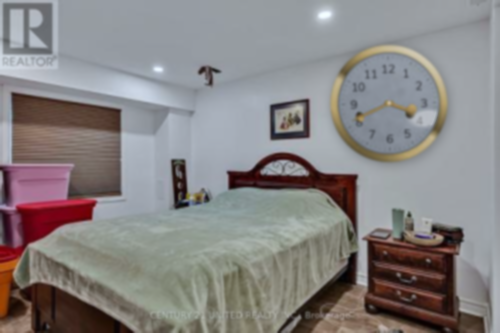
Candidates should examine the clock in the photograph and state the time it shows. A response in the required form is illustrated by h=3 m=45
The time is h=3 m=41
